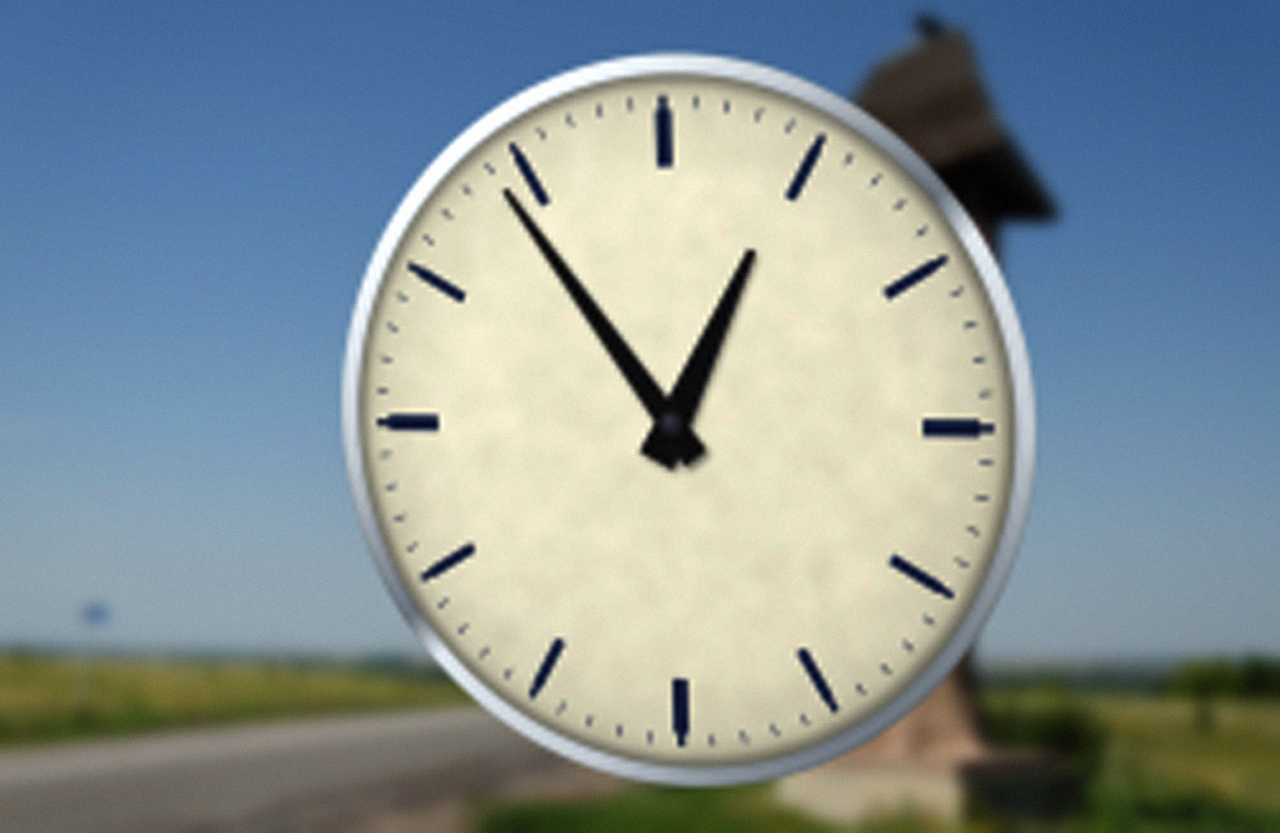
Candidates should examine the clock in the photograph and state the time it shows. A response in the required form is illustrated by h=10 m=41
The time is h=12 m=54
